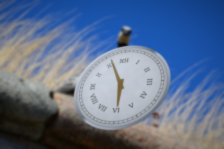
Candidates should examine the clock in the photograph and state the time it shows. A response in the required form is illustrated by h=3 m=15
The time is h=5 m=56
